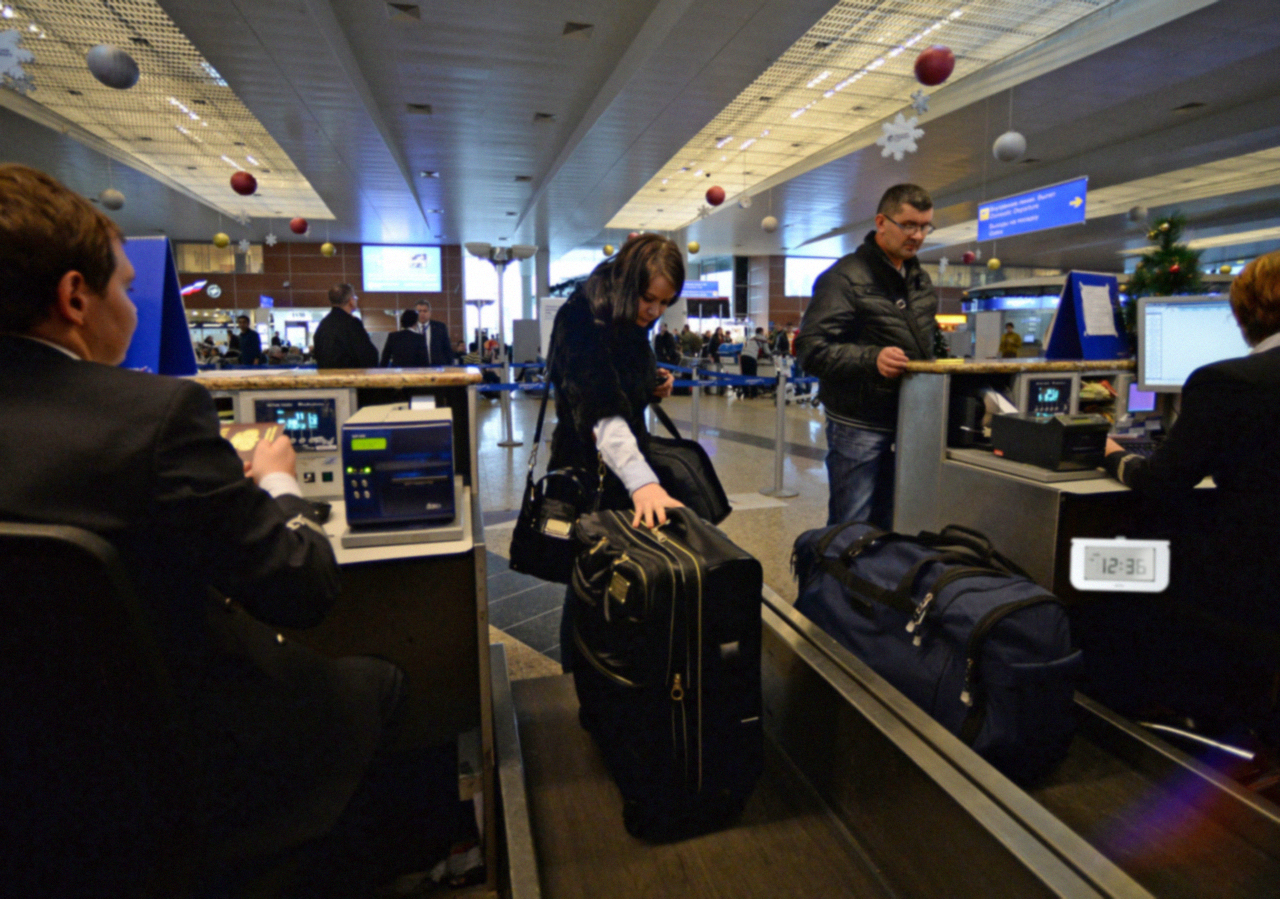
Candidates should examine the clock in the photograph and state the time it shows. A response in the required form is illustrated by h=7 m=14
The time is h=12 m=36
